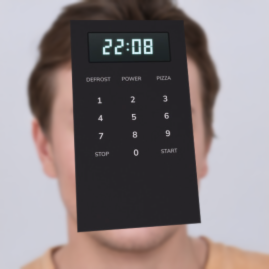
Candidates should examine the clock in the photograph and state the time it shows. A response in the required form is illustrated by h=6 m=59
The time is h=22 m=8
